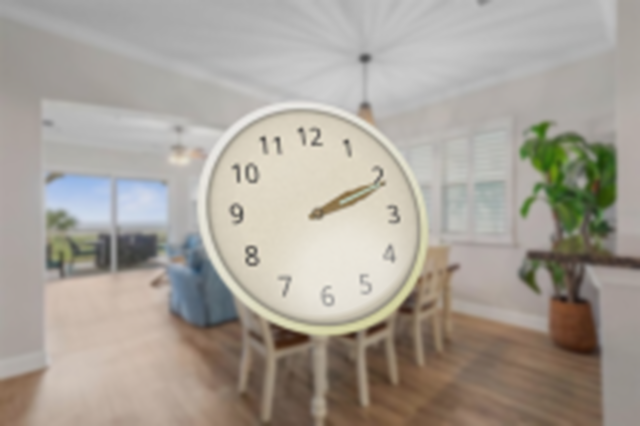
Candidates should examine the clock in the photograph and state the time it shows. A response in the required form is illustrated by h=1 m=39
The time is h=2 m=11
